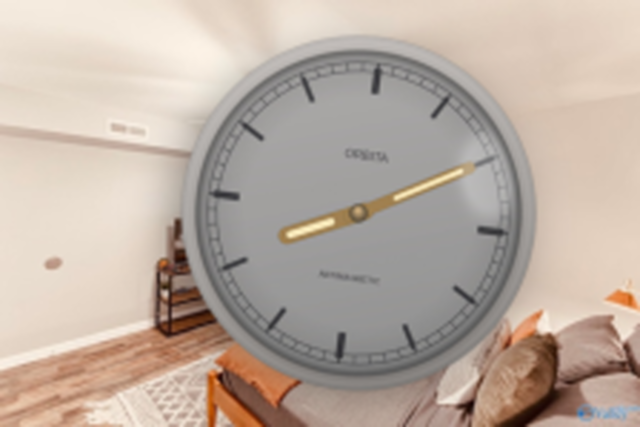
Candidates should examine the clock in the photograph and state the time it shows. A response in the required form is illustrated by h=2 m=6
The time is h=8 m=10
